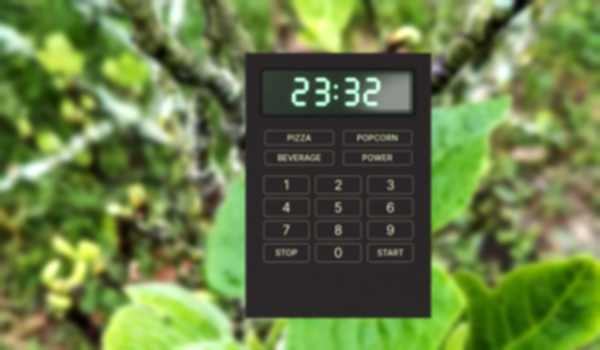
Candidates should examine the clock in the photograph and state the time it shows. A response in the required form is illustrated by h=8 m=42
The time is h=23 m=32
